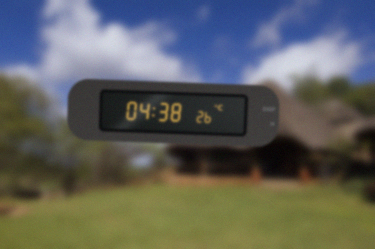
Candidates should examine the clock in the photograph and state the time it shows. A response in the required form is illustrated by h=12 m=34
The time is h=4 m=38
